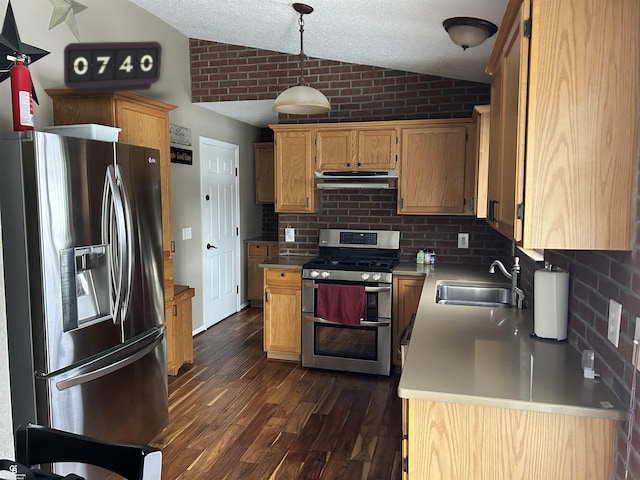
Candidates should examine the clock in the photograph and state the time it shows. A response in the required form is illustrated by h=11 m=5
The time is h=7 m=40
